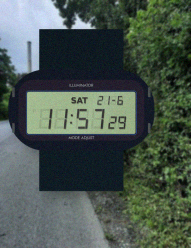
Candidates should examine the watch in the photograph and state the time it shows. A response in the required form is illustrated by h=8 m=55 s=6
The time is h=11 m=57 s=29
